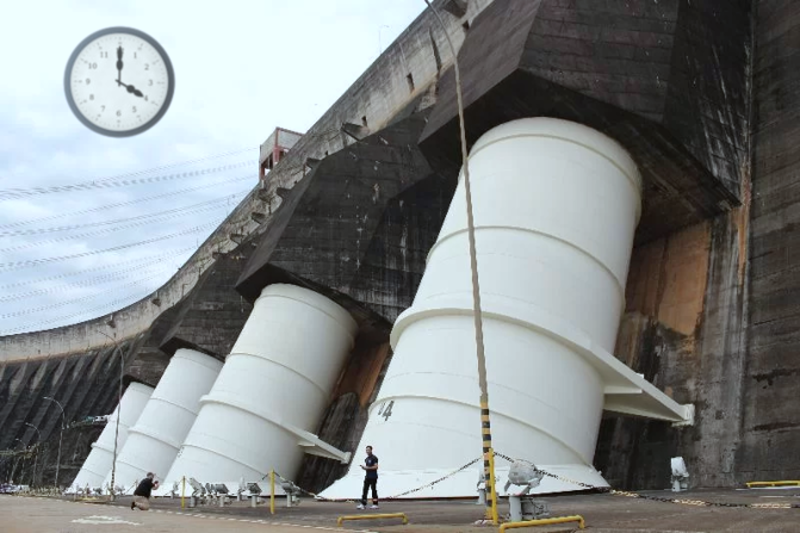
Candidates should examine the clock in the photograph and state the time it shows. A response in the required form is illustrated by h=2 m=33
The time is h=4 m=0
